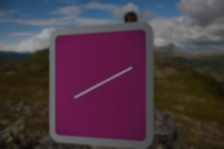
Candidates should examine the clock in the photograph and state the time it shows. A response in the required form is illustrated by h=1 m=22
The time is h=8 m=11
